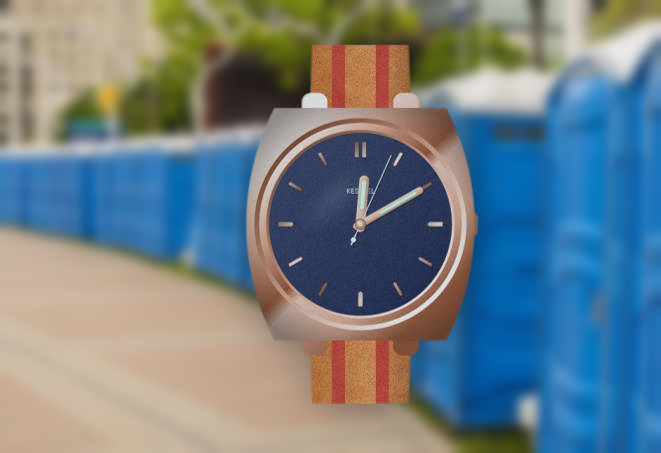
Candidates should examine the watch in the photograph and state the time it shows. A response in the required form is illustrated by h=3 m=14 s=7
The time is h=12 m=10 s=4
